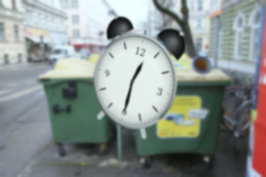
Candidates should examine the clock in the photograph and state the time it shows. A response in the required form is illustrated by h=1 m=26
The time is h=12 m=30
